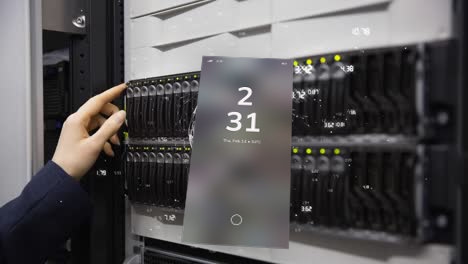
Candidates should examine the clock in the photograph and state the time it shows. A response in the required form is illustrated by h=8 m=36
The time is h=2 m=31
